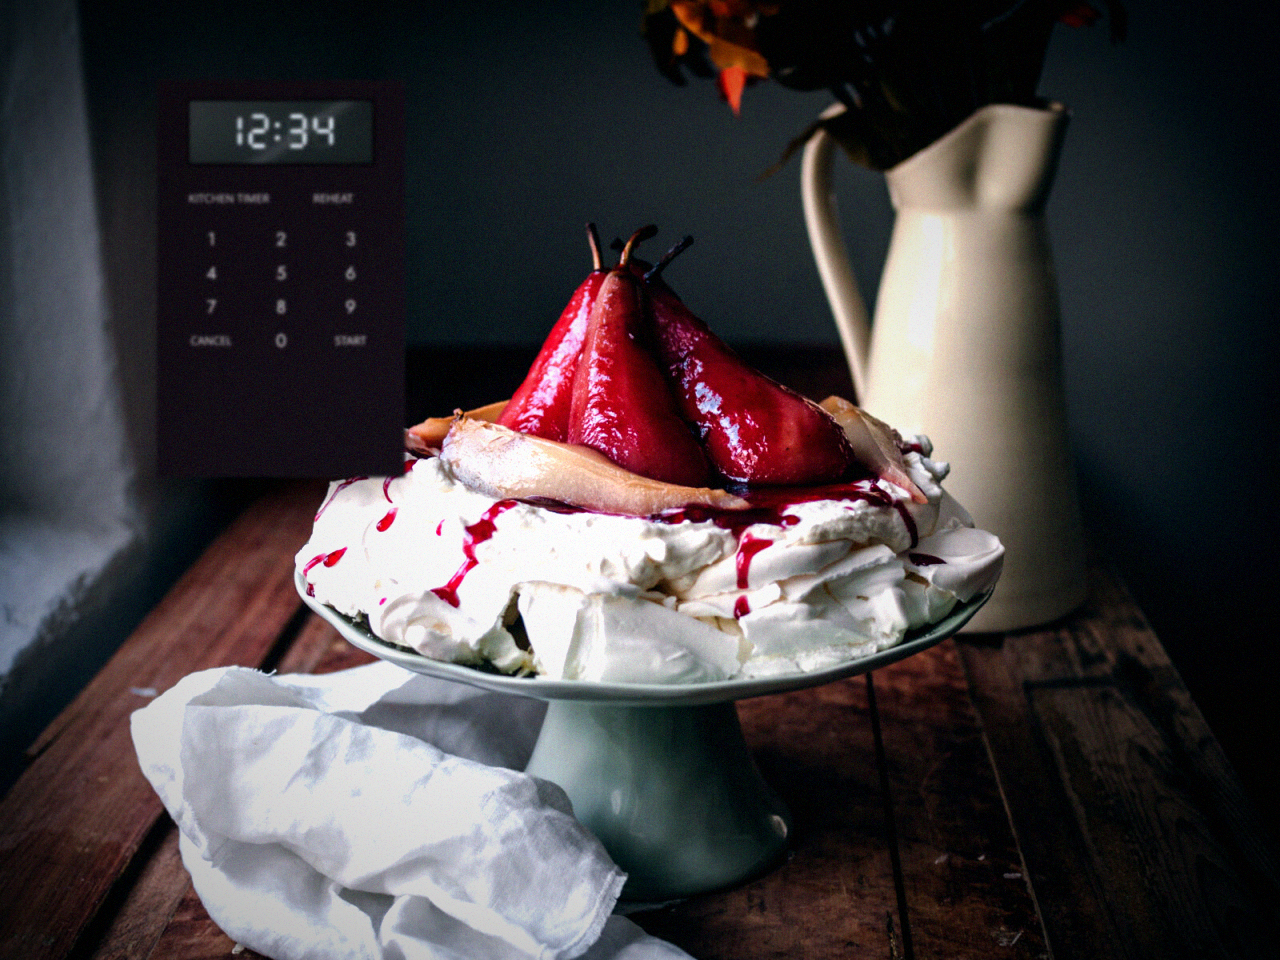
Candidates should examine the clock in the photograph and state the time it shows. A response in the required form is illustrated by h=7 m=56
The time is h=12 m=34
